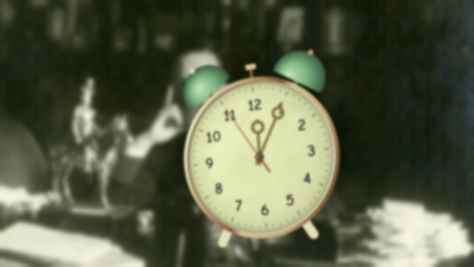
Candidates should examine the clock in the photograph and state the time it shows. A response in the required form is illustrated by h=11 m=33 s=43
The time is h=12 m=4 s=55
